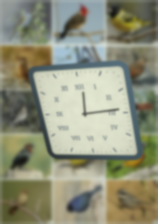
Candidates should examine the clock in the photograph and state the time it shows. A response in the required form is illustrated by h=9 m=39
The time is h=12 m=14
